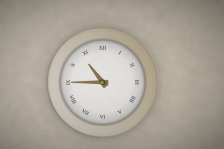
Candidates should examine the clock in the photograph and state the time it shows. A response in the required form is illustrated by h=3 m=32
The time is h=10 m=45
